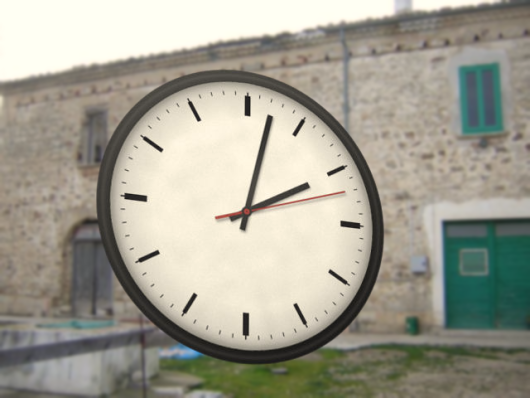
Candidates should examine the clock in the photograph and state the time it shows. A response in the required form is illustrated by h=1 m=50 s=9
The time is h=2 m=2 s=12
